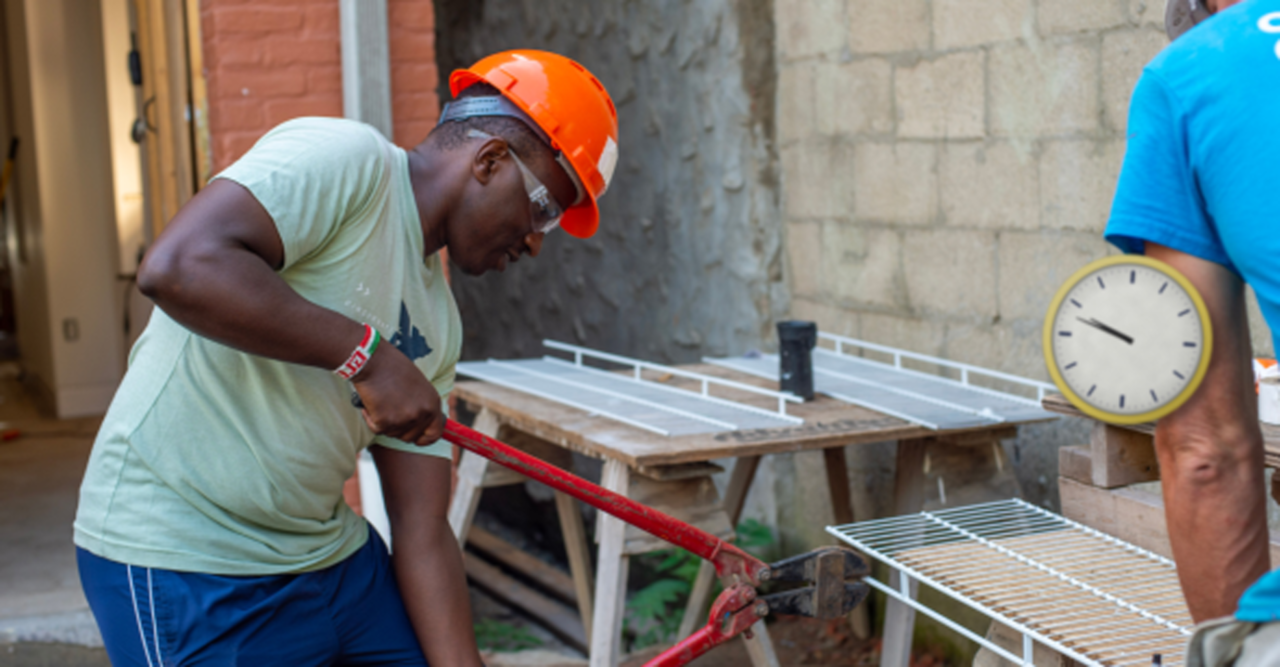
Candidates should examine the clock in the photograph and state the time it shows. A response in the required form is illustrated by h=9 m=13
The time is h=9 m=48
